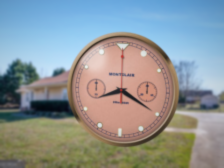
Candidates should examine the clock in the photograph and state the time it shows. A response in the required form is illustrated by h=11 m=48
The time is h=8 m=20
